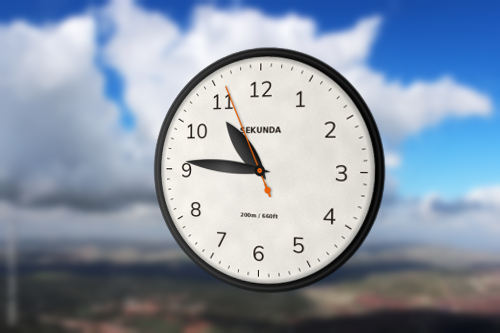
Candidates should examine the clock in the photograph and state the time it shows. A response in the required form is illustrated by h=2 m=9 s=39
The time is h=10 m=45 s=56
